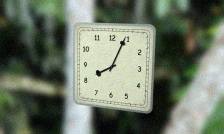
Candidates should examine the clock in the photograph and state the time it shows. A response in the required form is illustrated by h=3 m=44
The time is h=8 m=4
